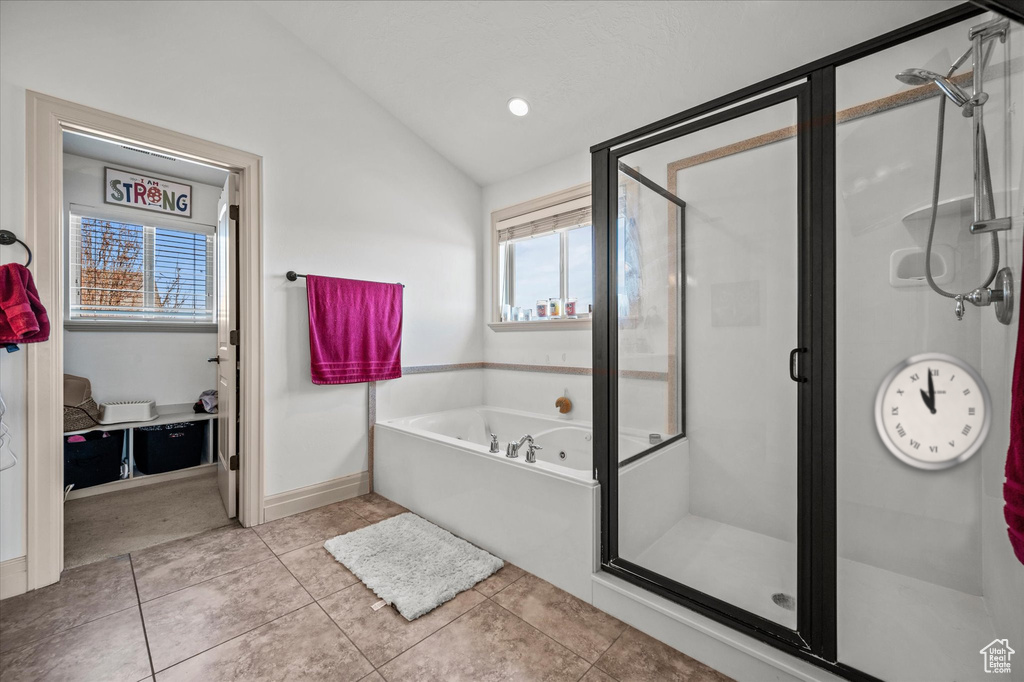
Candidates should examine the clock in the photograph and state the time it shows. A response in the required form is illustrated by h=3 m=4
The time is h=10 m=59
